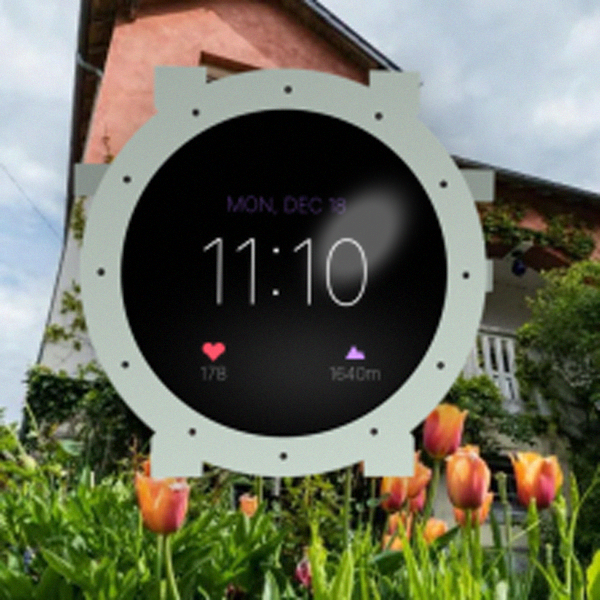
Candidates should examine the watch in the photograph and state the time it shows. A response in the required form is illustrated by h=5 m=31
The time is h=11 m=10
